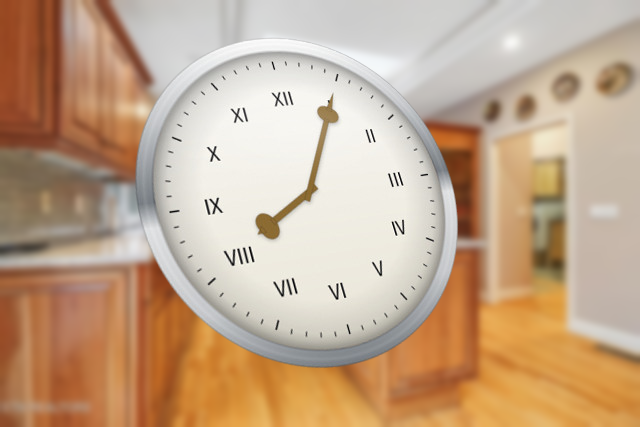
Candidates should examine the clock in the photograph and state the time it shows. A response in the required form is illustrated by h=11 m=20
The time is h=8 m=5
